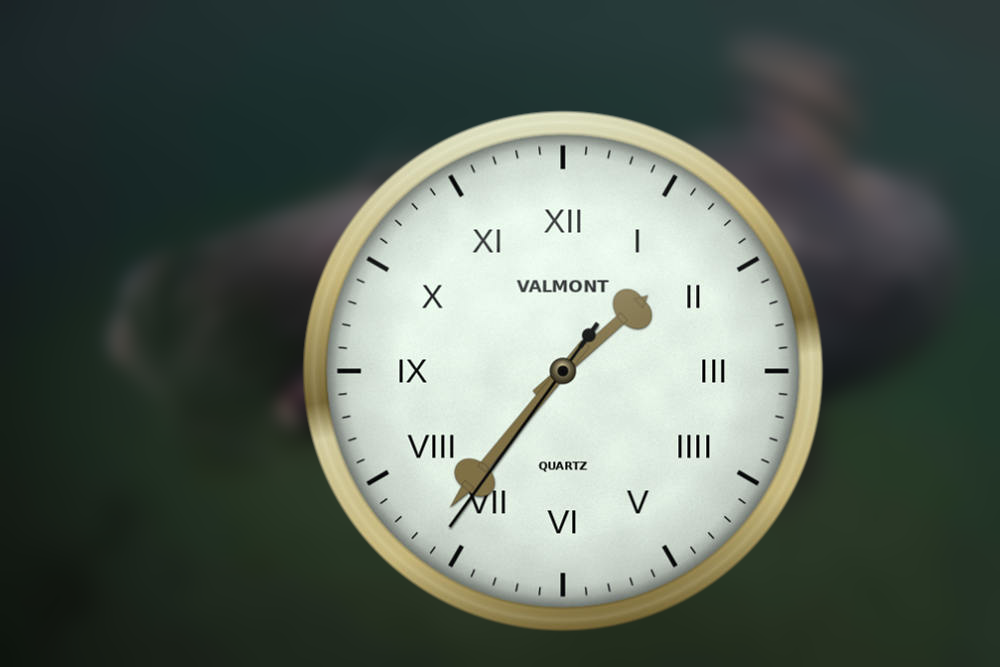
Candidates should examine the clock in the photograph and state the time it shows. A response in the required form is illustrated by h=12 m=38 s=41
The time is h=1 m=36 s=36
